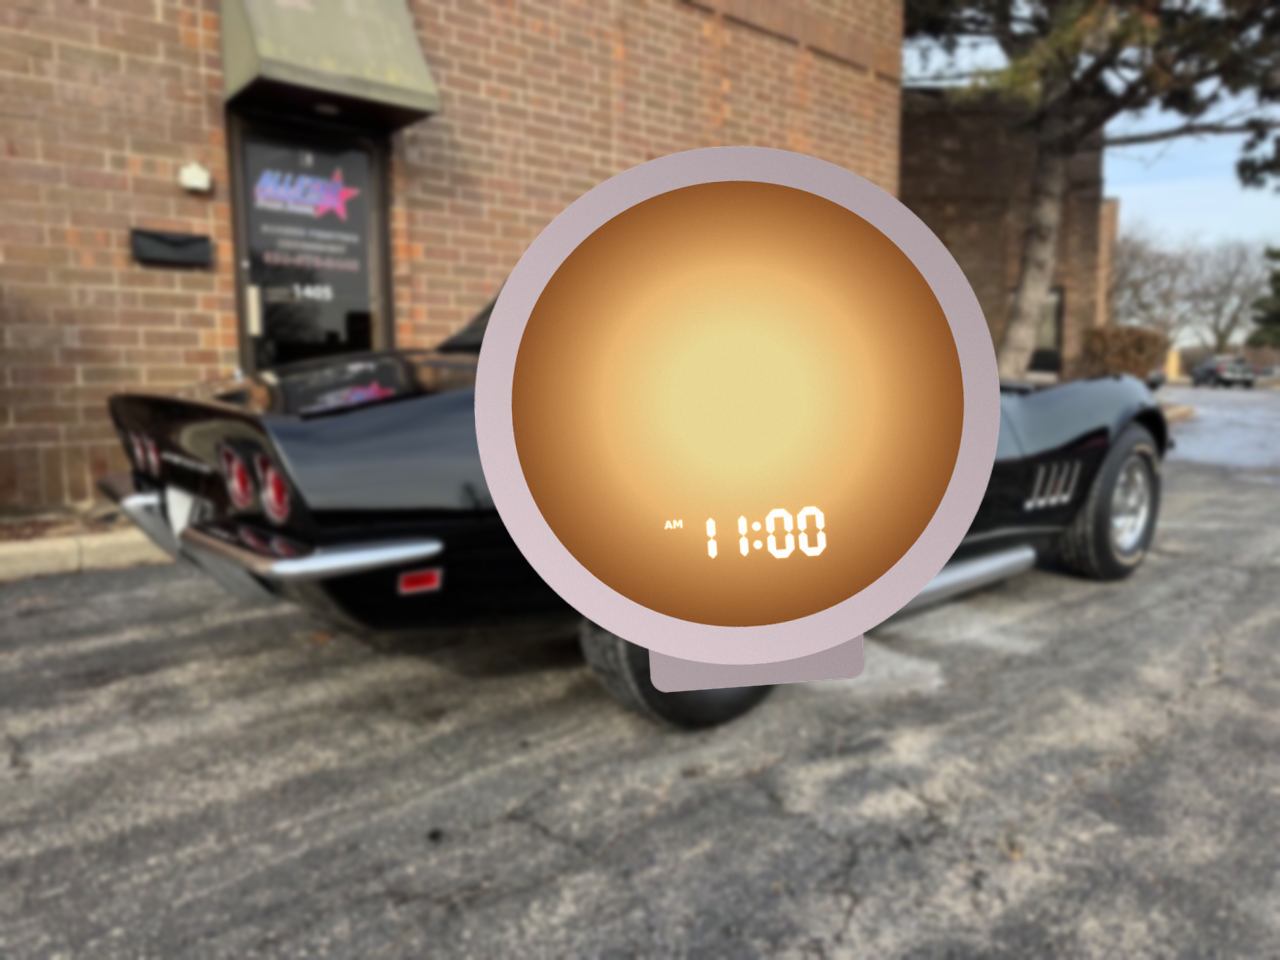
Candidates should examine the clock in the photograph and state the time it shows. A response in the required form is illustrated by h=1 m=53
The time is h=11 m=0
